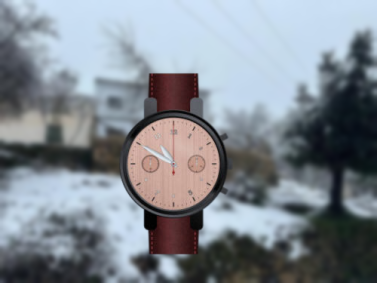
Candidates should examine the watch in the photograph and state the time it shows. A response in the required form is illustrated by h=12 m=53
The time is h=10 m=50
